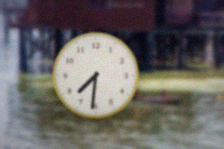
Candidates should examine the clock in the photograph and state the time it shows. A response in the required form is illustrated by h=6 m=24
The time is h=7 m=31
